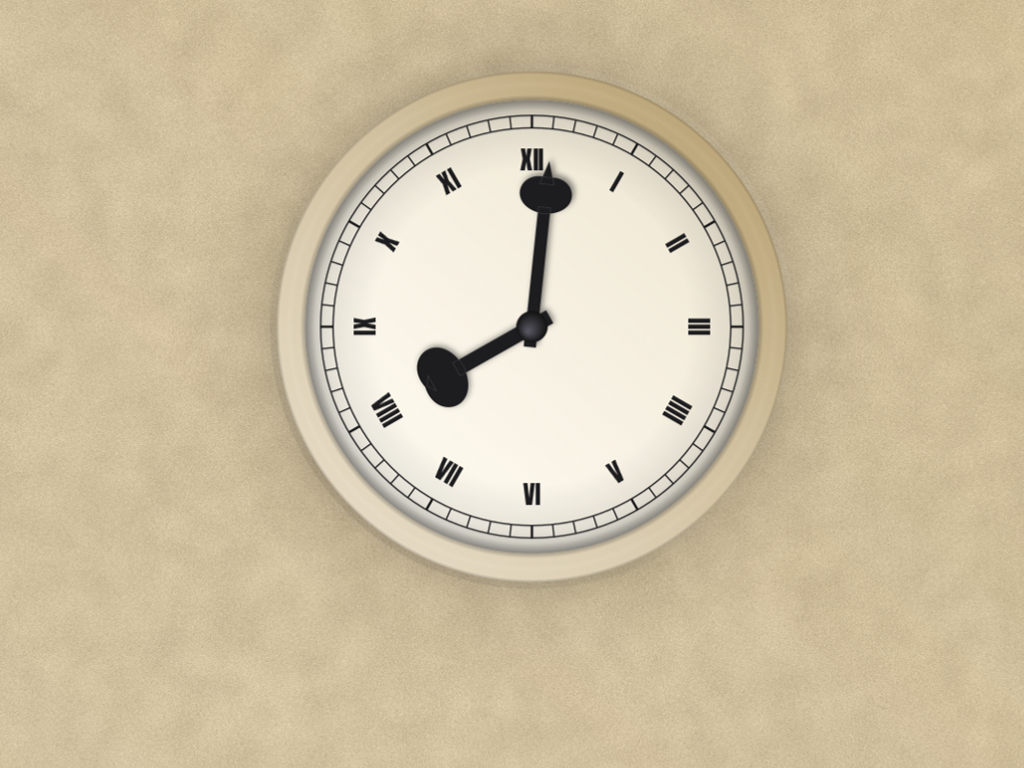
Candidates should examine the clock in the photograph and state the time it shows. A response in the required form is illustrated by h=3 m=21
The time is h=8 m=1
